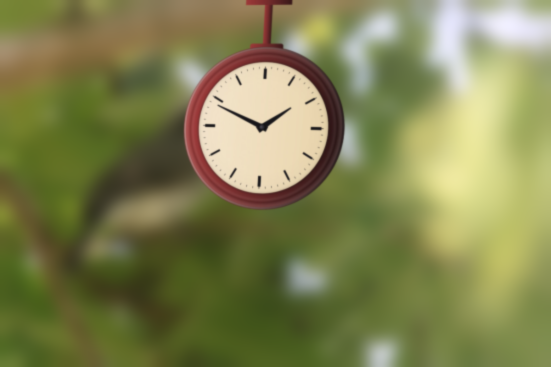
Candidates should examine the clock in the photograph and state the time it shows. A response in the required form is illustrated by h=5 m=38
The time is h=1 m=49
